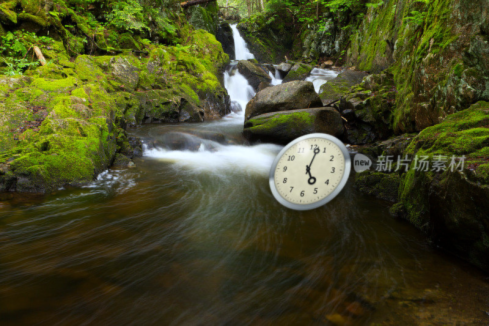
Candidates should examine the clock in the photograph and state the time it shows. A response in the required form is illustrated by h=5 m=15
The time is h=5 m=2
